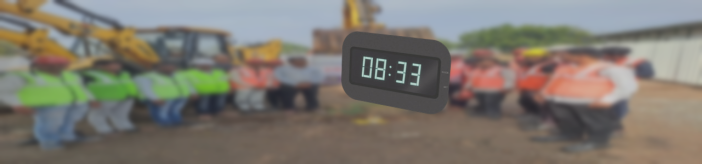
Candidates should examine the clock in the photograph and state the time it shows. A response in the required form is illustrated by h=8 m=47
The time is h=8 m=33
